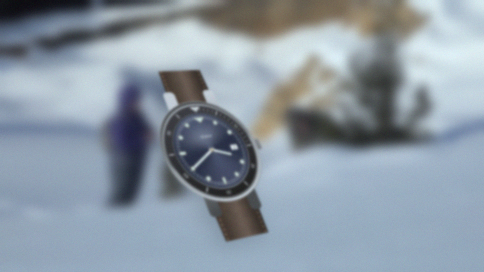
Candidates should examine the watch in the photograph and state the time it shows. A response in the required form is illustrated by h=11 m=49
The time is h=3 m=40
